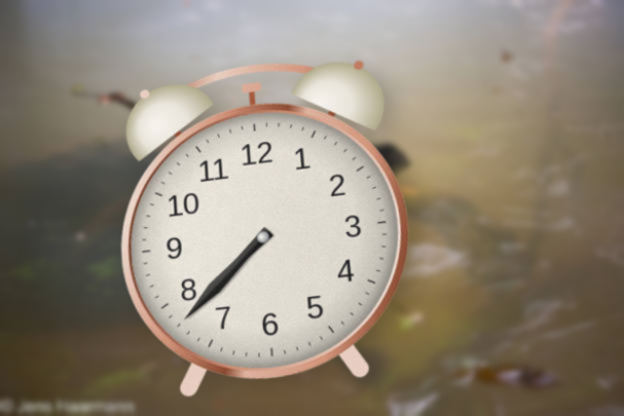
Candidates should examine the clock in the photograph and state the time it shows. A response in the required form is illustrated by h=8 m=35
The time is h=7 m=38
